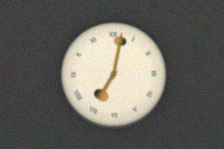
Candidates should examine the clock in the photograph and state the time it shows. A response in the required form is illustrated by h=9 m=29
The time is h=7 m=2
